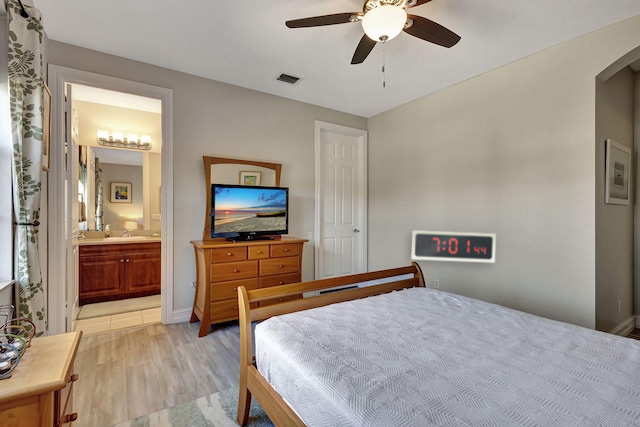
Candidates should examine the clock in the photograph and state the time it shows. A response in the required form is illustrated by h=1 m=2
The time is h=7 m=1
